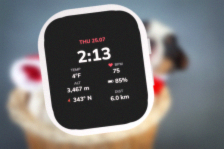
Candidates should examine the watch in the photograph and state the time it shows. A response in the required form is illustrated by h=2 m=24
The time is h=2 m=13
